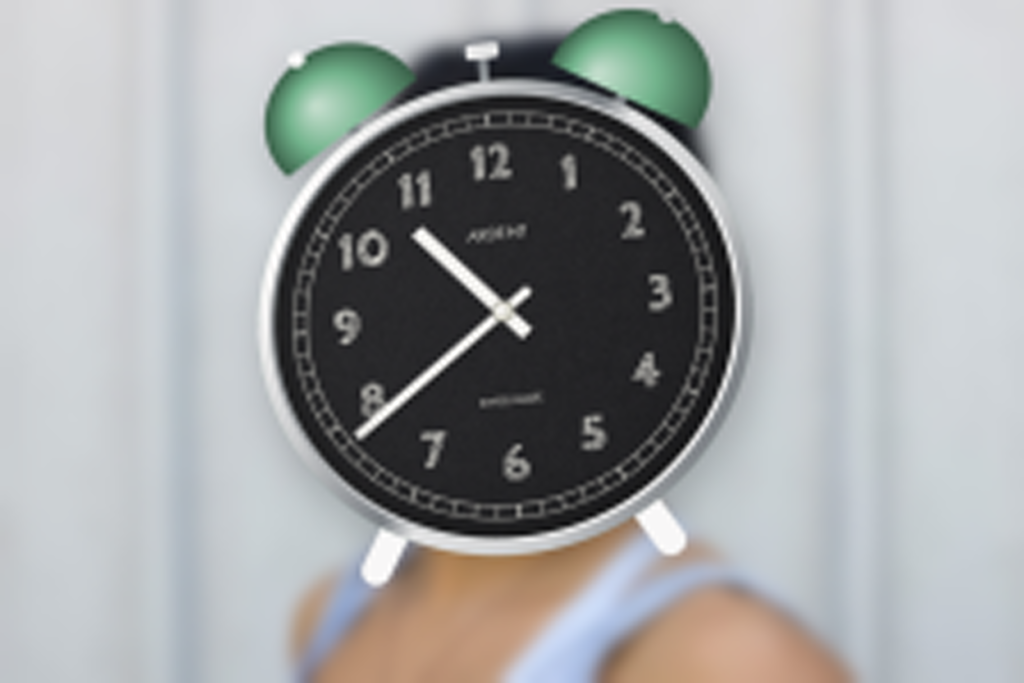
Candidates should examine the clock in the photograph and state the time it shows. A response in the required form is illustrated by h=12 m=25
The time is h=10 m=39
